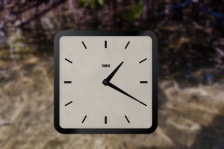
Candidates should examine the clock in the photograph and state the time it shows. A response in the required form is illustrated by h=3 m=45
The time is h=1 m=20
